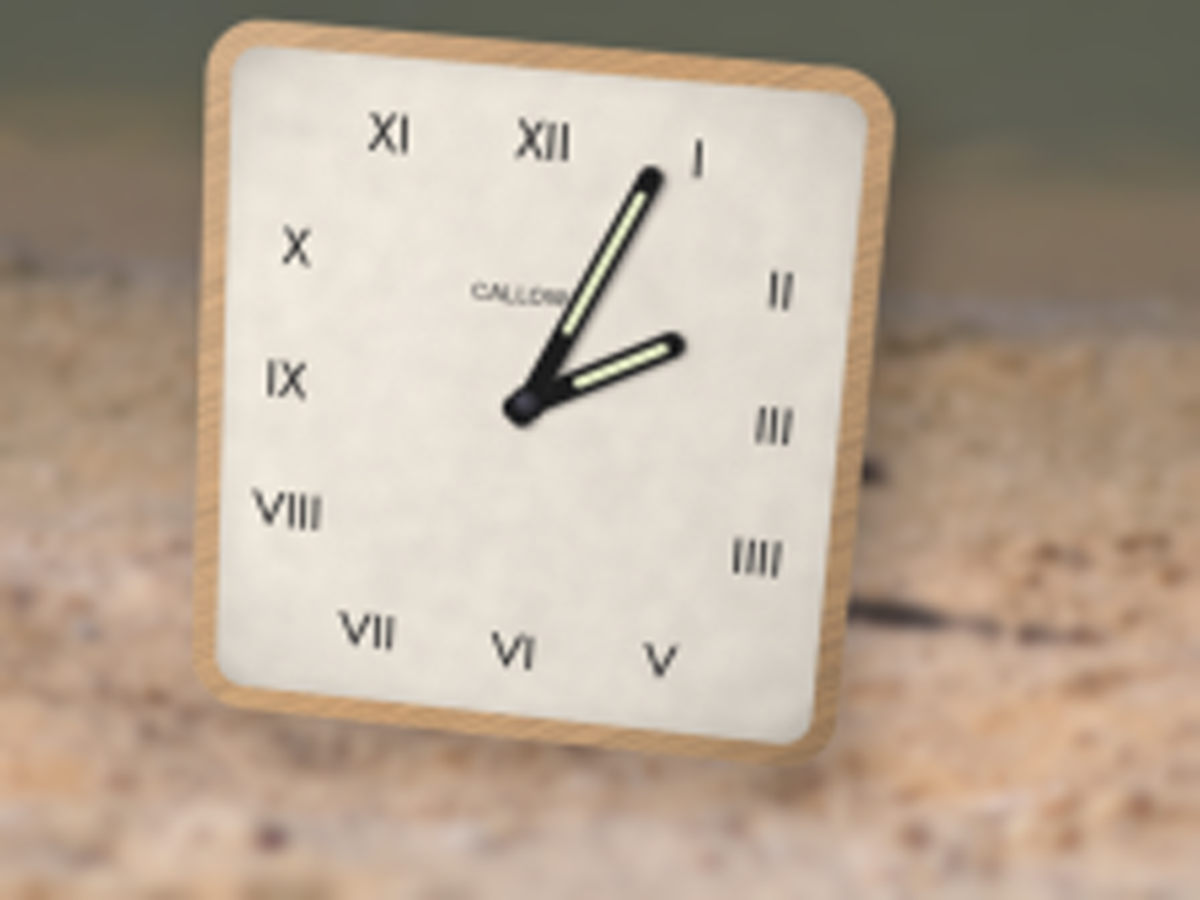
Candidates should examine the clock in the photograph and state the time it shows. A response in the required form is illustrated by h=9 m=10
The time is h=2 m=4
